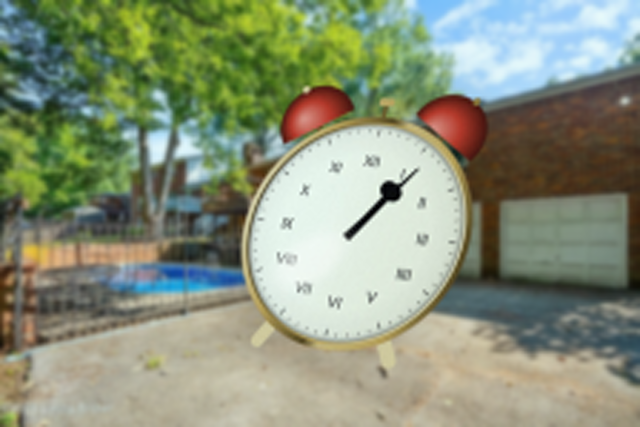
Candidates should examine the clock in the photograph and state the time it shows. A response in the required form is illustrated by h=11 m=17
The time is h=1 m=6
